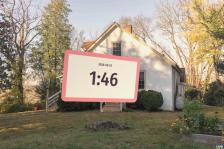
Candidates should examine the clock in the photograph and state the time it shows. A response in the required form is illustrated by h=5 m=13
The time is h=1 m=46
